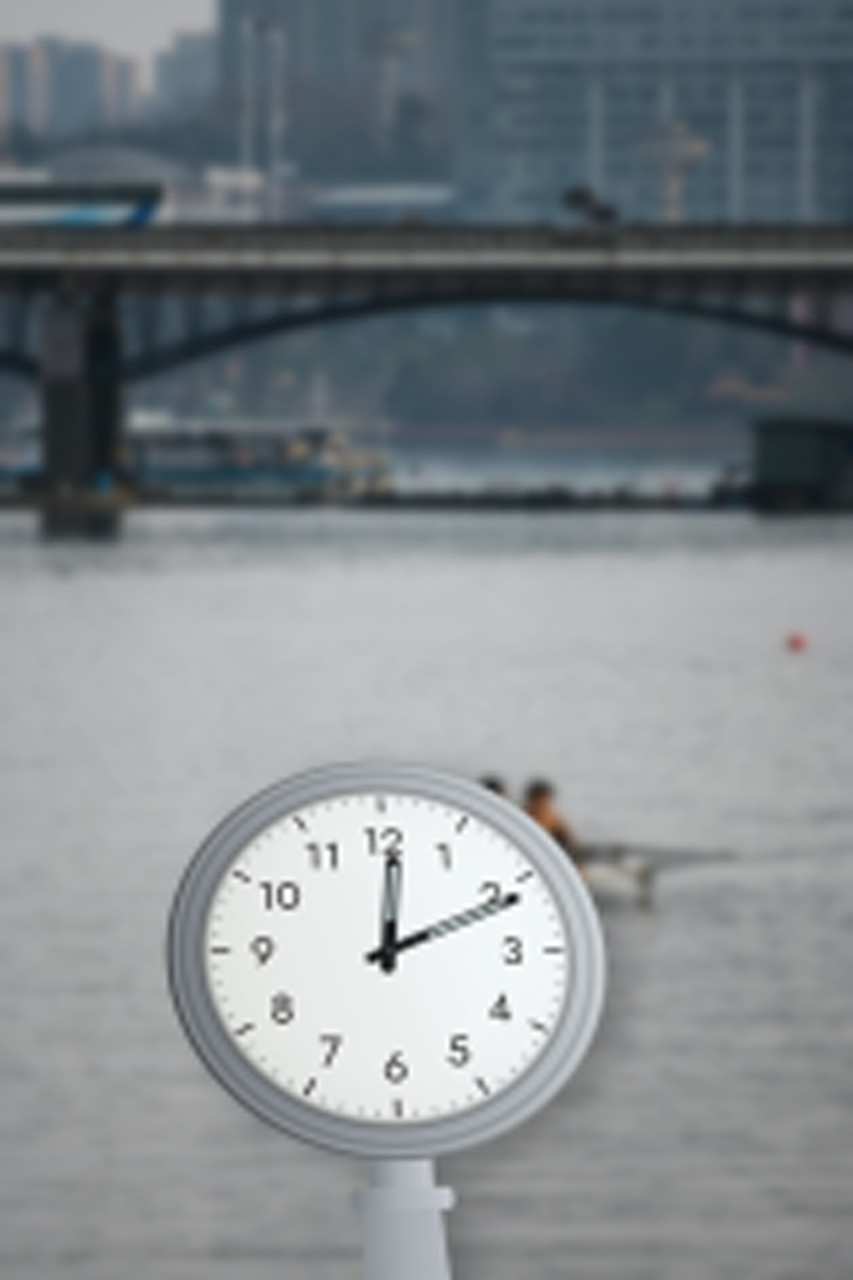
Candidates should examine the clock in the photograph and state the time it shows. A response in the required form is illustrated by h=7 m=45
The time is h=12 m=11
